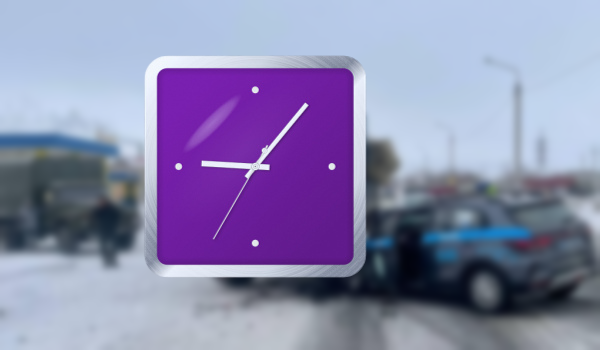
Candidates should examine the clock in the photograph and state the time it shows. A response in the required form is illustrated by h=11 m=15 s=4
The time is h=9 m=6 s=35
